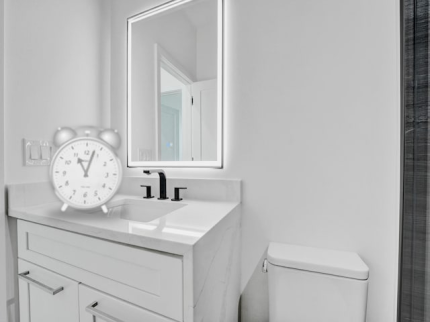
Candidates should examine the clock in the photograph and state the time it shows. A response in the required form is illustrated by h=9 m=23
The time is h=11 m=3
